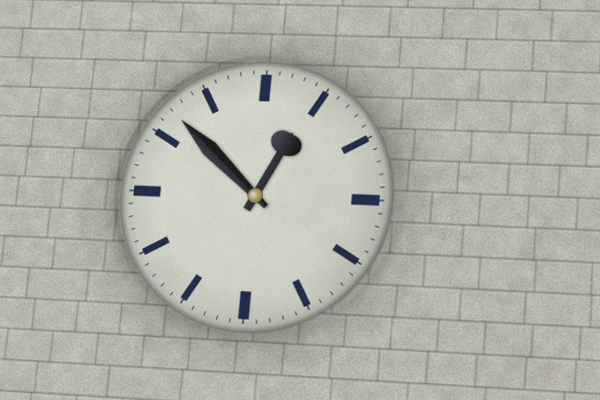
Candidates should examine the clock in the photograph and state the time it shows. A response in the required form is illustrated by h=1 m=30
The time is h=12 m=52
